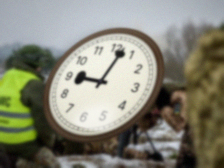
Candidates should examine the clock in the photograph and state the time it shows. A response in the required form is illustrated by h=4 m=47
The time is h=9 m=2
